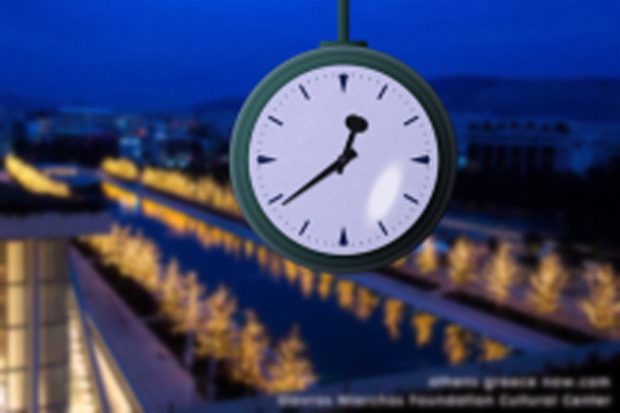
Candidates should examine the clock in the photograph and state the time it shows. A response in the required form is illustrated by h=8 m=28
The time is h=12 m=39
